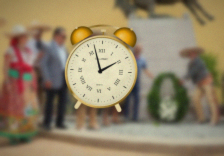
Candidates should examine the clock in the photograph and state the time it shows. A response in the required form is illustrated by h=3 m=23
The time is h=1 m=57
